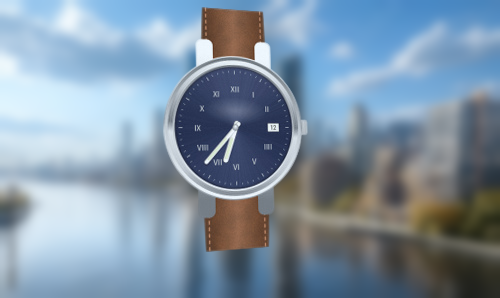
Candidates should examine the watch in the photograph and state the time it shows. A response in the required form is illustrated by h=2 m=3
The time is h=6 m=37
